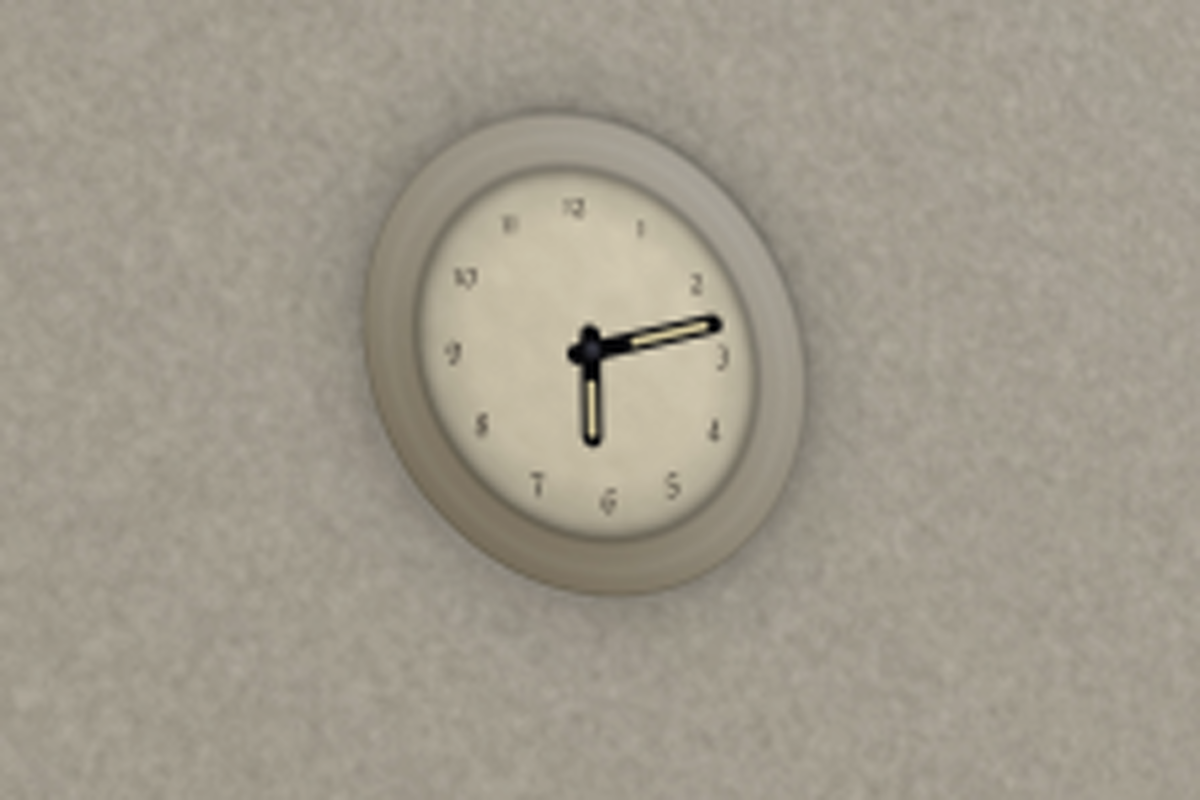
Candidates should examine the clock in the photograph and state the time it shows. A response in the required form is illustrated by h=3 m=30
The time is h=6 m=13
